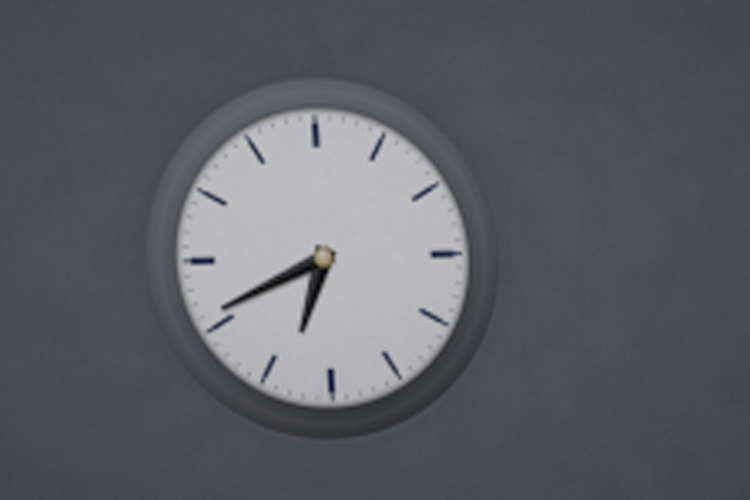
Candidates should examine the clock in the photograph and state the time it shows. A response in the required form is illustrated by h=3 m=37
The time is h=6 m=41
